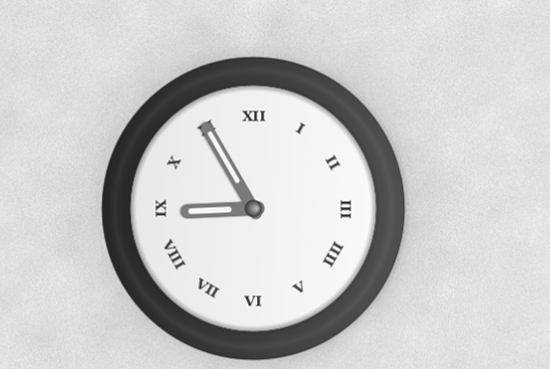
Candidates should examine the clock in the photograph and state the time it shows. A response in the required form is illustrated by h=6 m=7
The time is h=8 m=55
